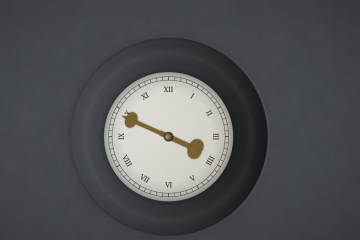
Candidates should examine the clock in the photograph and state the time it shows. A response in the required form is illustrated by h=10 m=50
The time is h=3 m=49
